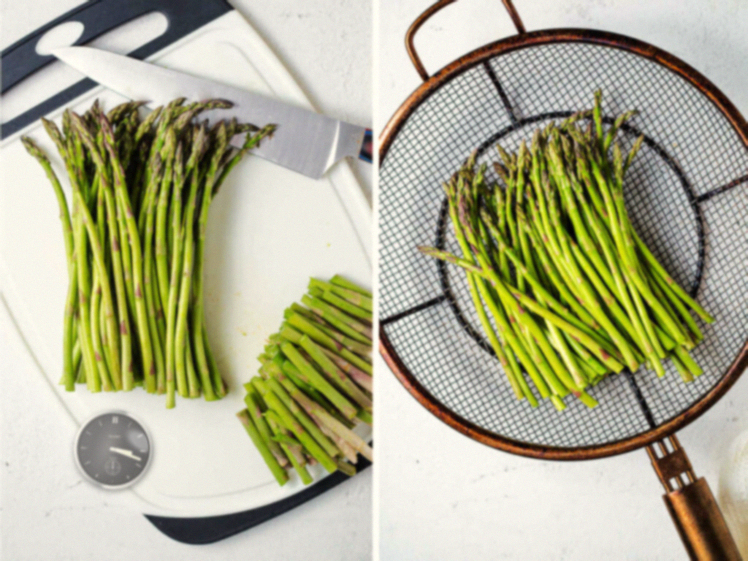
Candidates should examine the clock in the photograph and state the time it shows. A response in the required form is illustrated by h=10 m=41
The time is h=3 m=18
